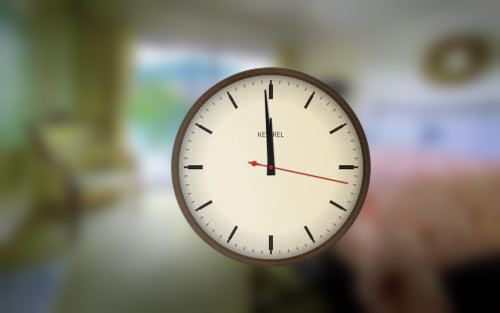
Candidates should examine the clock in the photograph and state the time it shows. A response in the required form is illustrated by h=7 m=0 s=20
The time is h=11 m=59 s=17
